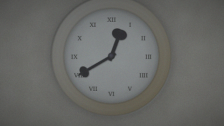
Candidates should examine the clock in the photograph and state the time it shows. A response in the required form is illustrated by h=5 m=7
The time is h=12 m=40
